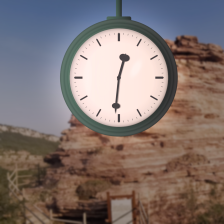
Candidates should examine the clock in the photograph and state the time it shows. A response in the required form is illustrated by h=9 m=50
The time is h=12 m=31
